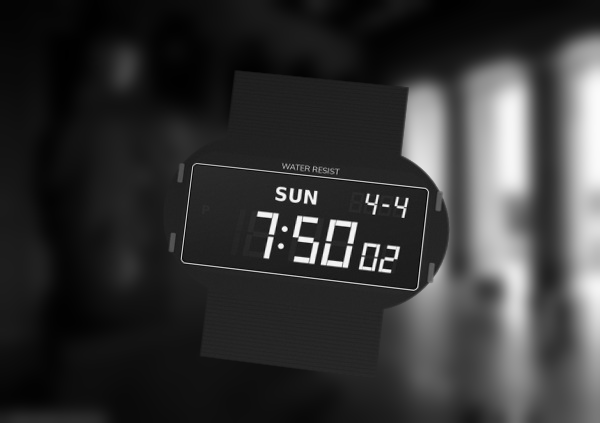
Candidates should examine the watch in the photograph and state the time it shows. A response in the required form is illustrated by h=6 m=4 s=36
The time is h=7 m=50 s=2
